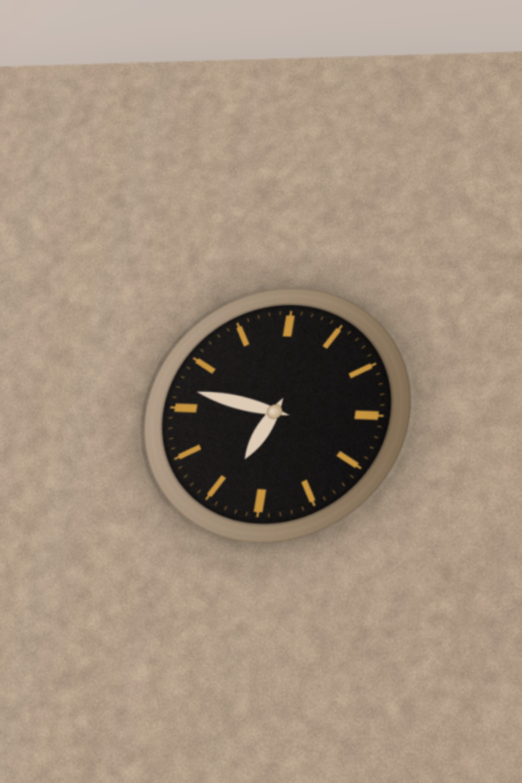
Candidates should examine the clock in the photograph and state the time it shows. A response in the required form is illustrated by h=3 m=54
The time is h=6 m=47
